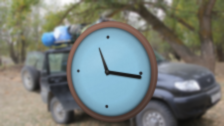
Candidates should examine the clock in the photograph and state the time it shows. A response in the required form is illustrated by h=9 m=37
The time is h=11 m=16
